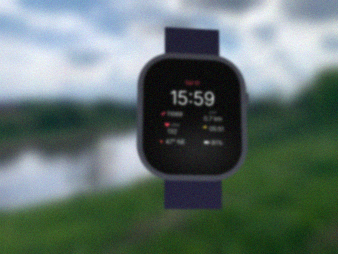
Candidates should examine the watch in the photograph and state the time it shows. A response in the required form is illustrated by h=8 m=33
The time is h=15 m=59
